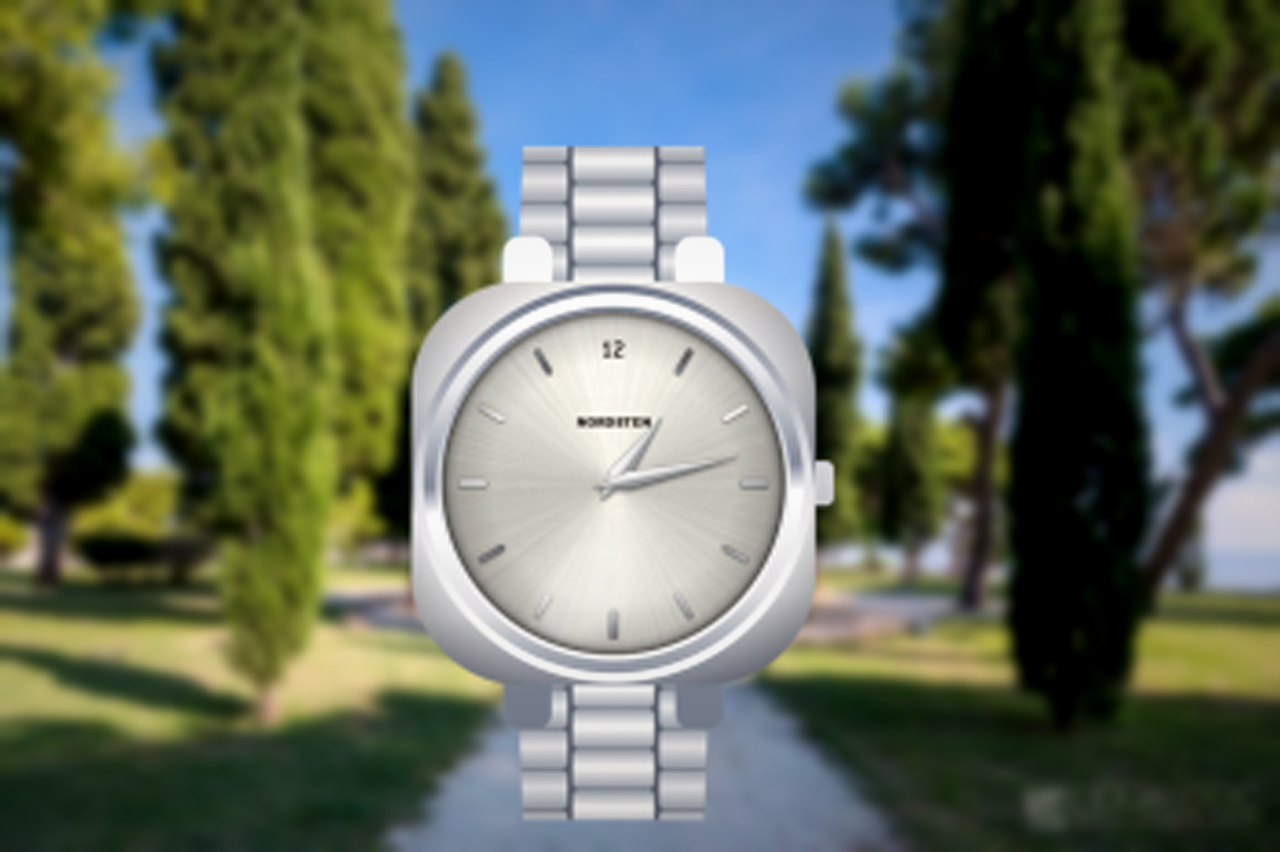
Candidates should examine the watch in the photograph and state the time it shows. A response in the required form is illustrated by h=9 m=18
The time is h=1 m=13
